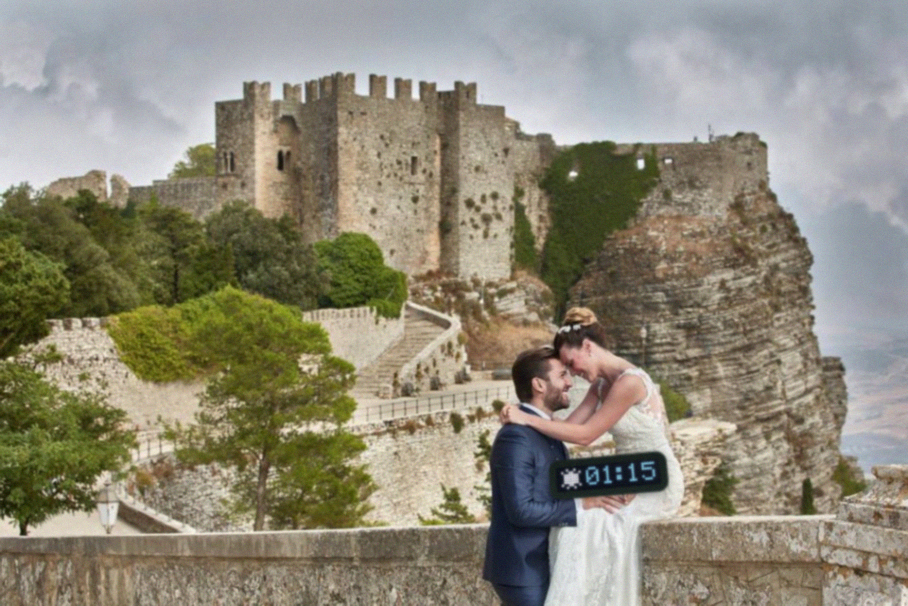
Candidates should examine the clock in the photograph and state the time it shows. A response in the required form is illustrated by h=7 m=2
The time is h=1 m=15
